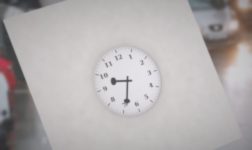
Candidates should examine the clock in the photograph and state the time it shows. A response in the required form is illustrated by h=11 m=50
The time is h=9 m=34
